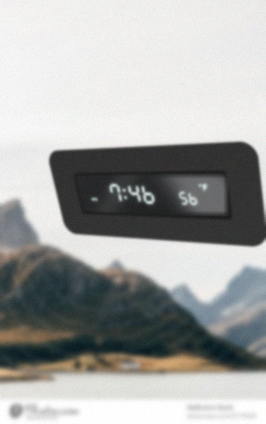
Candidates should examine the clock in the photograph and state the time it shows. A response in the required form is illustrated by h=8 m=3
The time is h=7 m=46
